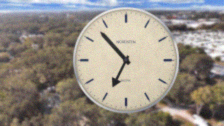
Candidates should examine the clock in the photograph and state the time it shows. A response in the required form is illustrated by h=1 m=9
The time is h=6 m=53
